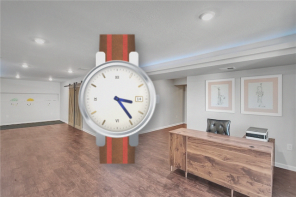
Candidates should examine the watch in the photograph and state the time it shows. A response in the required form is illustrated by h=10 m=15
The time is h=3 m=24
